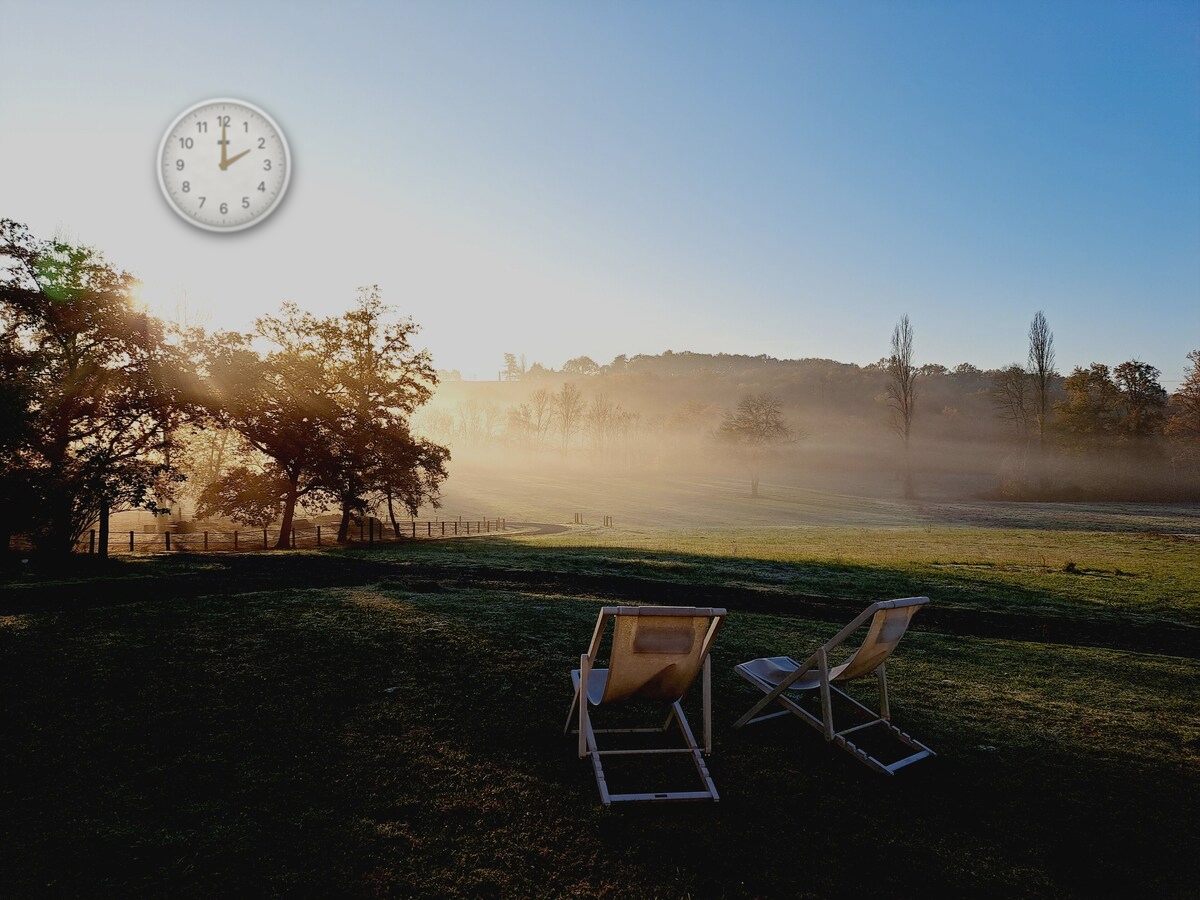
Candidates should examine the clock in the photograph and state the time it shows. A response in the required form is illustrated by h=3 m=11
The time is h=2 m=0
